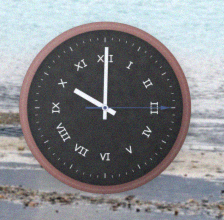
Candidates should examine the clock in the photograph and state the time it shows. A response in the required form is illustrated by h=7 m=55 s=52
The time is h=10 m=0 s=15
